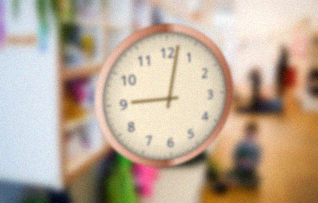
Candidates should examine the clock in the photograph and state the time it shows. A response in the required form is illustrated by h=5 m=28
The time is h=9 m=2
